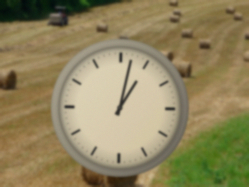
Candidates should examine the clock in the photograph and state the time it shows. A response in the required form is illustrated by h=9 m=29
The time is h=1 m=2
